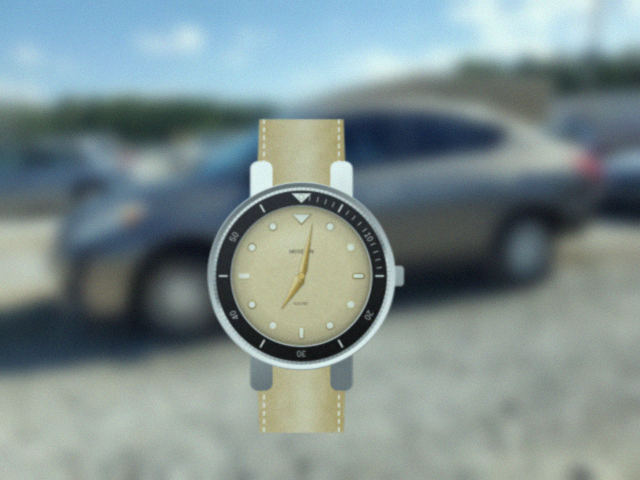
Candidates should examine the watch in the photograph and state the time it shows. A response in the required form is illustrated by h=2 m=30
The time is h=7 m=2
